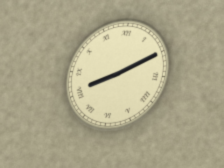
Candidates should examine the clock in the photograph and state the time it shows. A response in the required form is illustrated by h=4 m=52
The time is h=8 m=10
